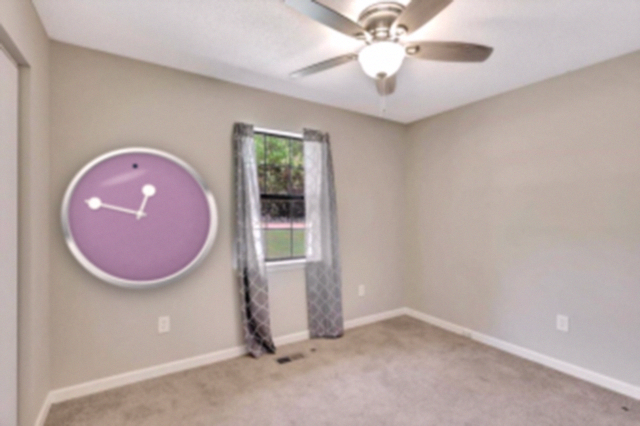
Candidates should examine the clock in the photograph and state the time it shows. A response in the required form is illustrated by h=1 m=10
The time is h=12 m=48
